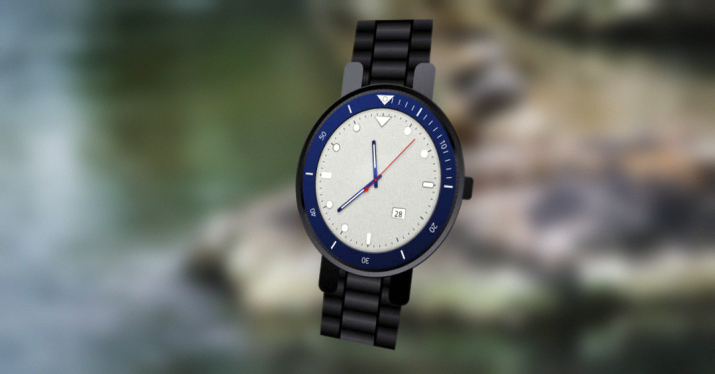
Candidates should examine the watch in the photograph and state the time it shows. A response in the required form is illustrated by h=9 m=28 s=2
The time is h=11 m=38 s=7
